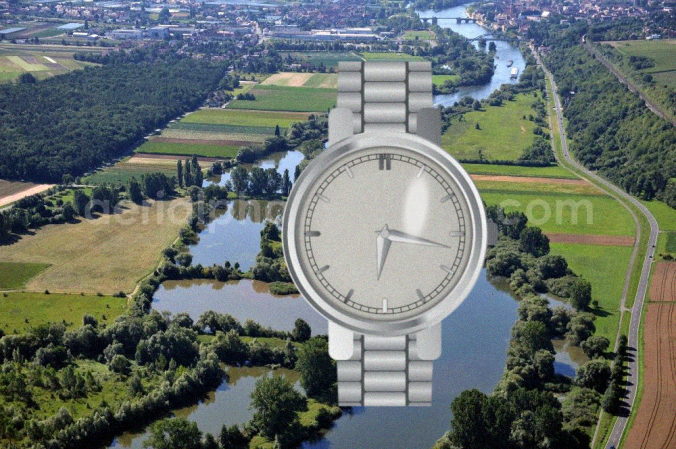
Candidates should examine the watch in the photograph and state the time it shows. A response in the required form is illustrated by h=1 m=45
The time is h=6 m=17
